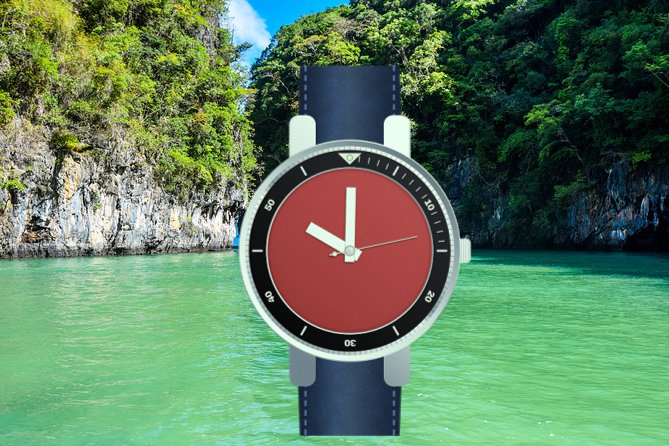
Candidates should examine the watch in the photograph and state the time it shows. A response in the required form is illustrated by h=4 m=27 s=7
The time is h=10 m=0 s=13
